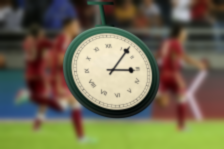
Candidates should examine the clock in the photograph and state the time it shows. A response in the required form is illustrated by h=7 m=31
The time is h=3 m=7
